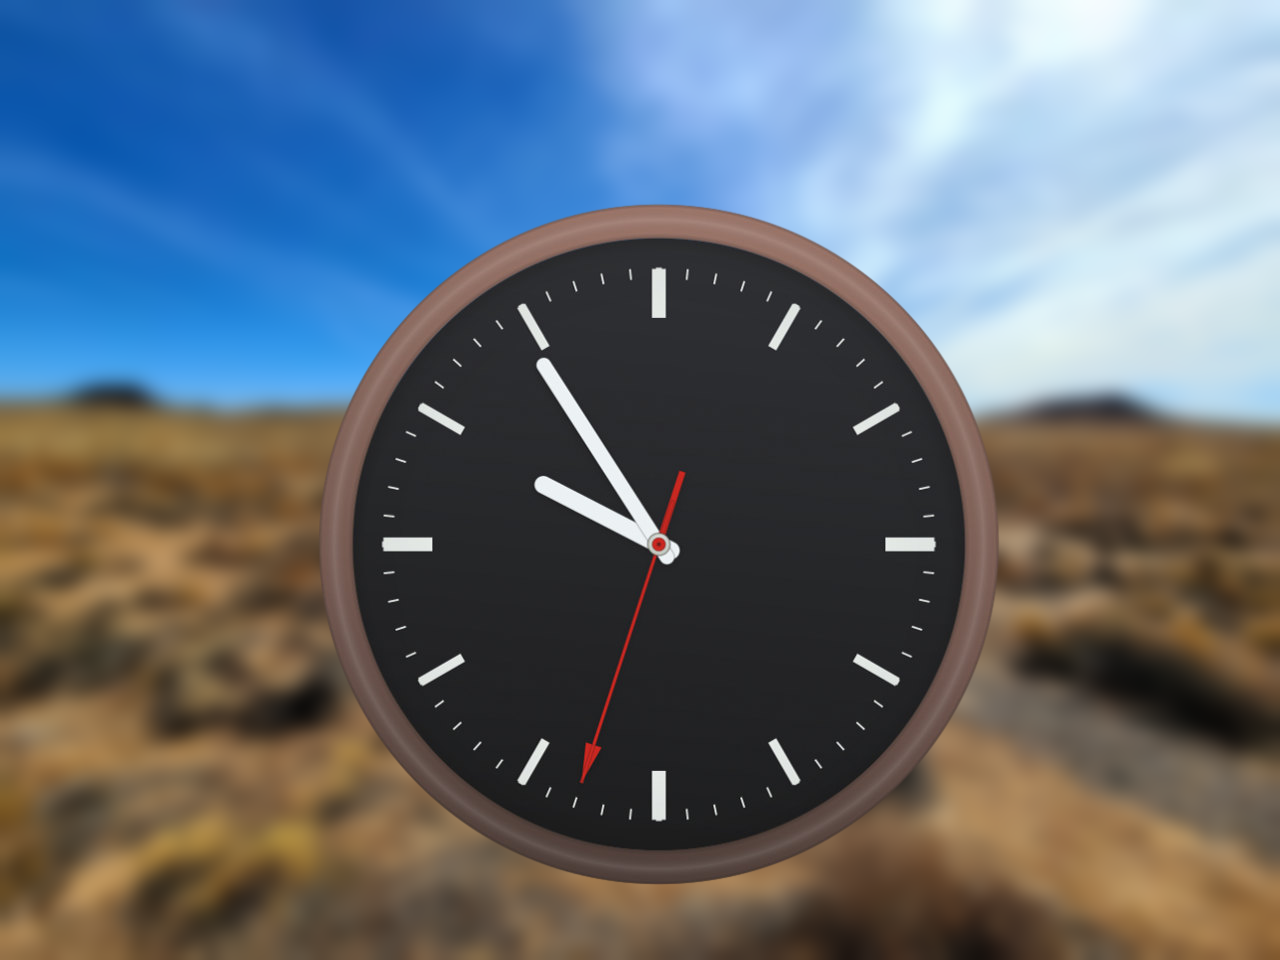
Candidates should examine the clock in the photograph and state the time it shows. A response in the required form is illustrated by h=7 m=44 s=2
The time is h=9 m=54 s=33
